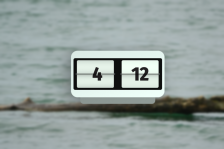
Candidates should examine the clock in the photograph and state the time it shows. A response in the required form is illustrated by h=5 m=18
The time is h=4 m=12
